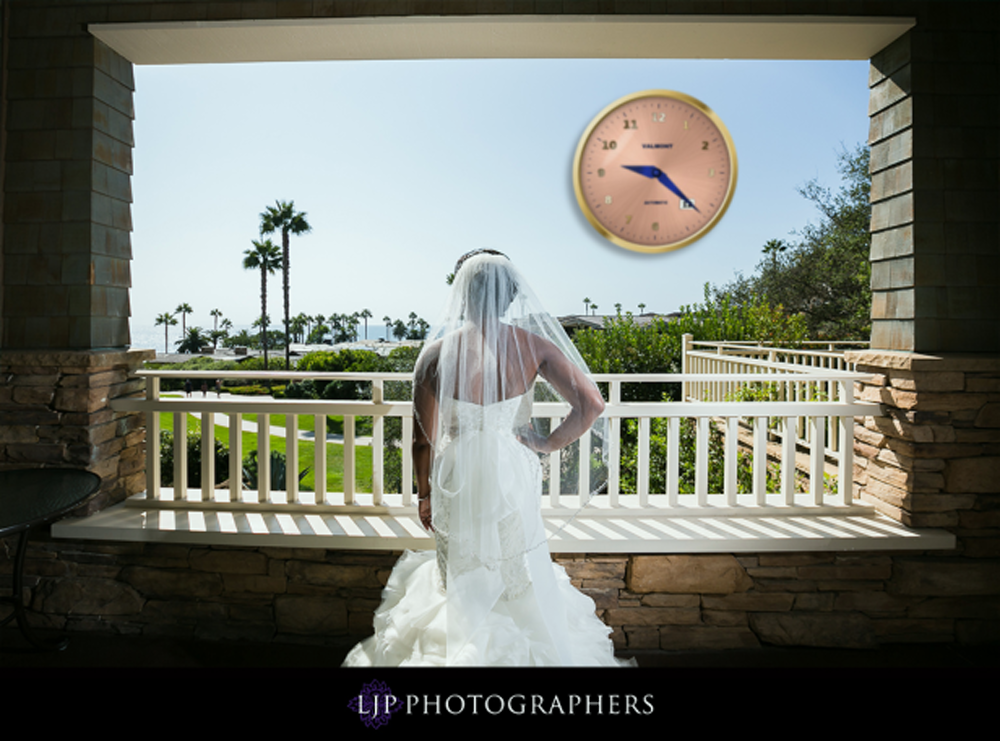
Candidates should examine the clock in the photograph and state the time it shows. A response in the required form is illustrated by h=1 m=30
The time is h=9 m=22
